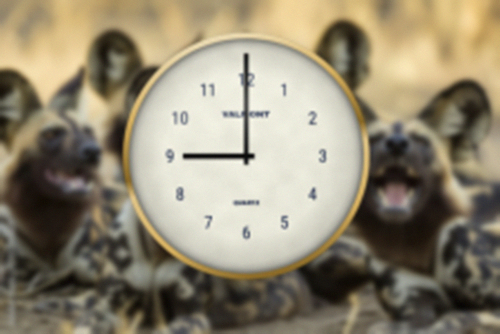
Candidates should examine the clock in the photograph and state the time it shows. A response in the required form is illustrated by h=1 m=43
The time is h=9 m=0
